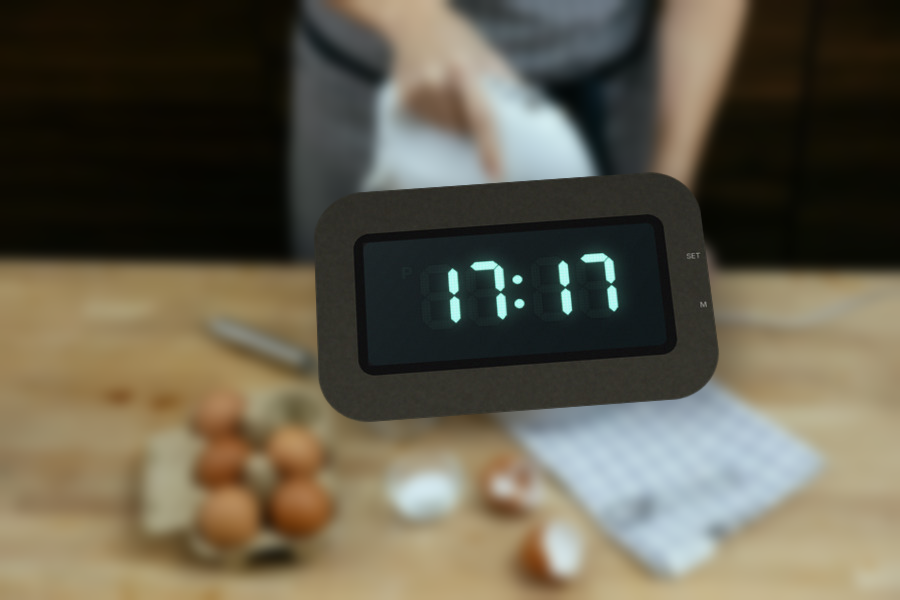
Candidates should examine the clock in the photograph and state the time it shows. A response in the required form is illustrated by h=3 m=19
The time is h=17 m=17
